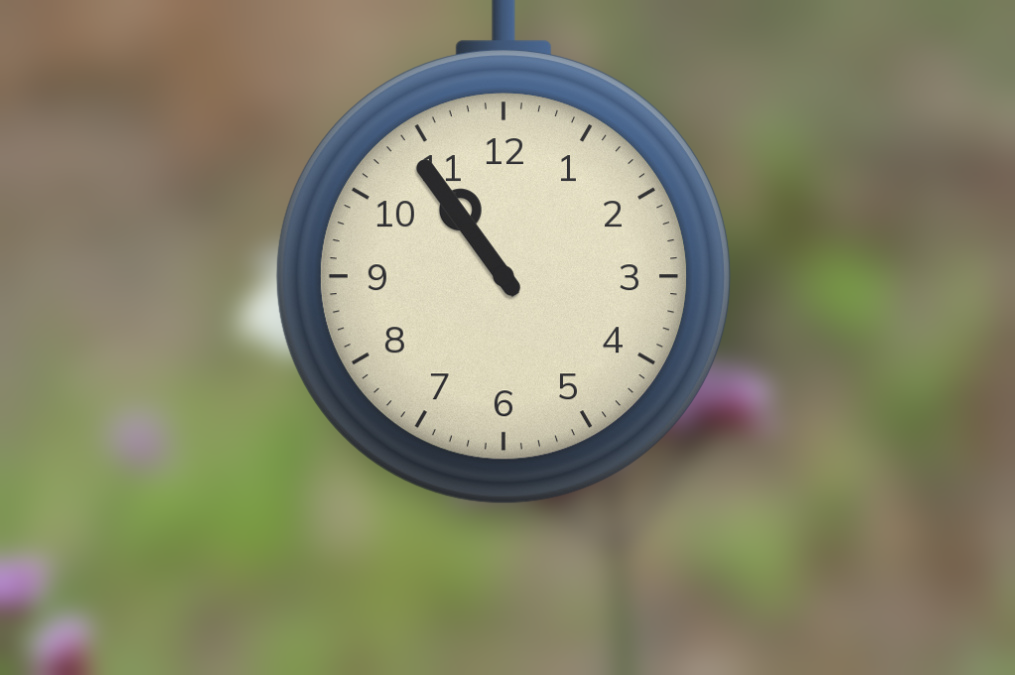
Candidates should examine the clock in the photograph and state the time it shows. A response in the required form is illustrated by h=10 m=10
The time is h=10 m=54
